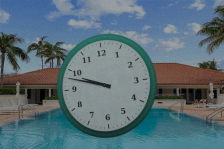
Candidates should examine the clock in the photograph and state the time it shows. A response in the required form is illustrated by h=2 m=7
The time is h=9 m=48
